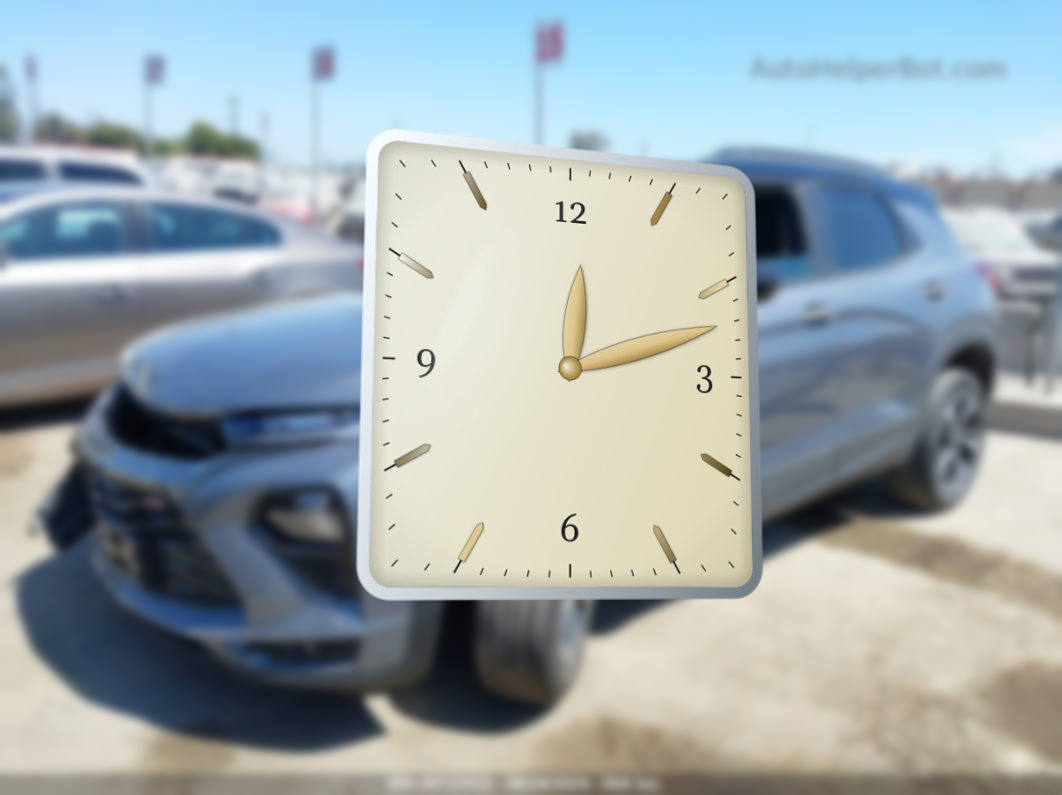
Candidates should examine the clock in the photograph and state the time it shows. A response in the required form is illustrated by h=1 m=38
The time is h=12 m=12
